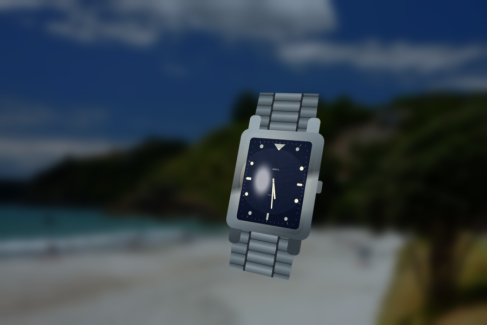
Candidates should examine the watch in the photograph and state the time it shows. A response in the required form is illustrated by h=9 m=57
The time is h=5 m=29
